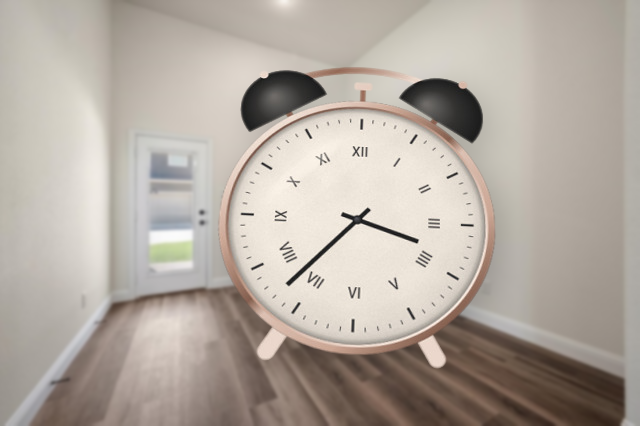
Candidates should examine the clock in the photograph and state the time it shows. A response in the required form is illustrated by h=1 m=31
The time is h=3 m=37
